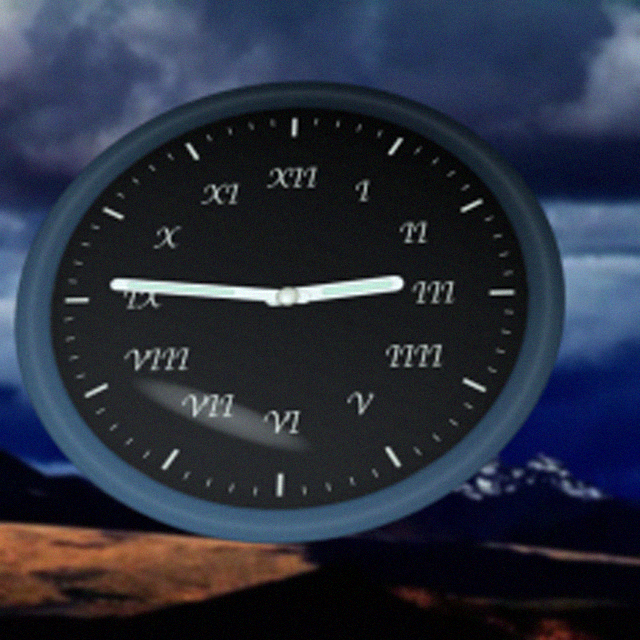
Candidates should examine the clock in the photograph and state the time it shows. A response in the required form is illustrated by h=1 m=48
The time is h=2 m=46
